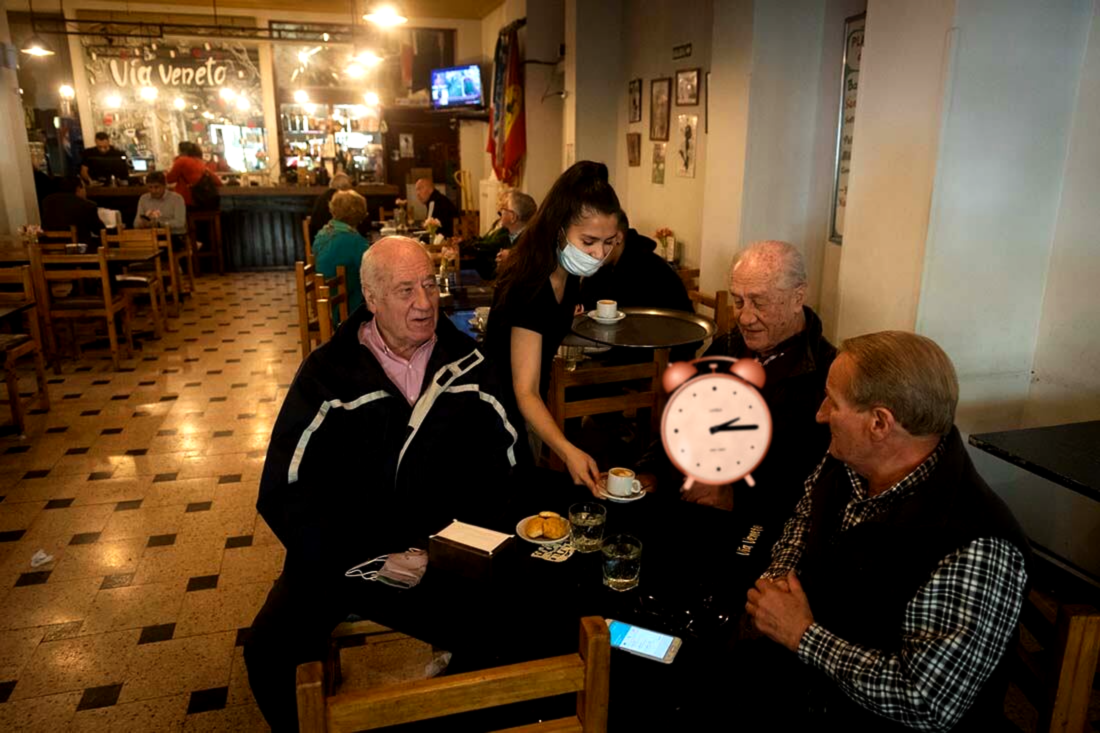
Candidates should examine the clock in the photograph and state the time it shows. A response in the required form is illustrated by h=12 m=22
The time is h=2 m=15
